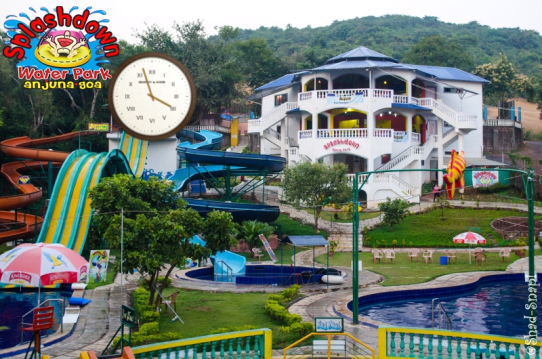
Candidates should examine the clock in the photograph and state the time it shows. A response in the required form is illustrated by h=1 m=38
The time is h=3 m=57
